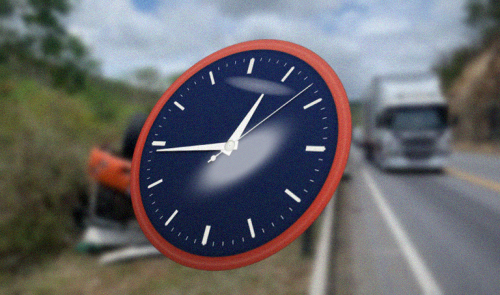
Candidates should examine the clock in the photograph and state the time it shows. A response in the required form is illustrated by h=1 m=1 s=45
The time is h=12 m=44 s=8
